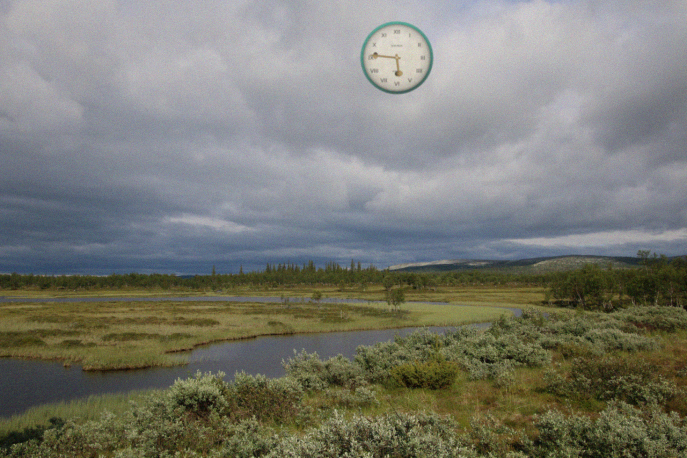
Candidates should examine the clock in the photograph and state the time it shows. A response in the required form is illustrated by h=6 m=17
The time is h=5 m=46
